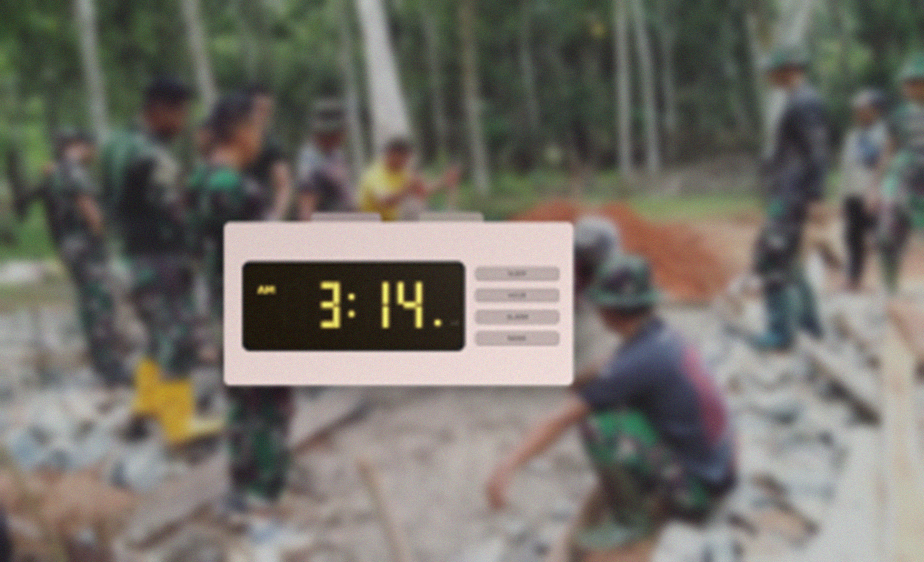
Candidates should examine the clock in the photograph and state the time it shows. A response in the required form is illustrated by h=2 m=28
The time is h=3 m=14
